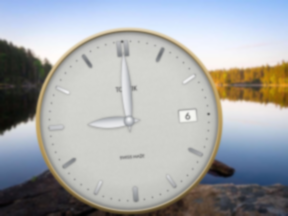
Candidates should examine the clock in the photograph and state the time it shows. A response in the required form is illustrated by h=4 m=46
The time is h=9 m=0
